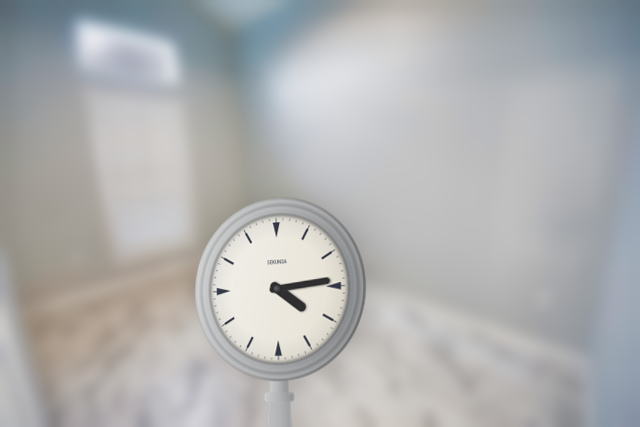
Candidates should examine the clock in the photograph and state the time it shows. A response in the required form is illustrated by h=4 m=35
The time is h=4 m=14
